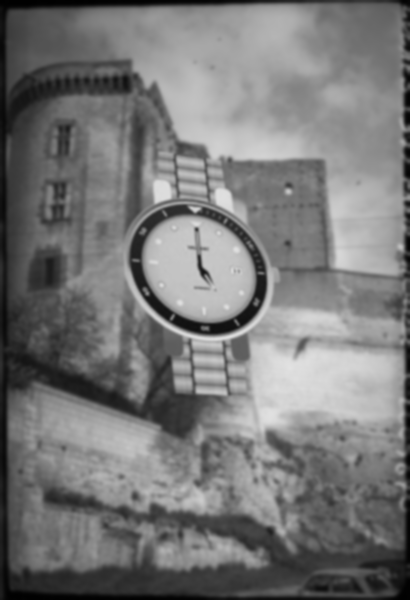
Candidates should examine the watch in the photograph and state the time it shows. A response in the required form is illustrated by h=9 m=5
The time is h=5 m=0
